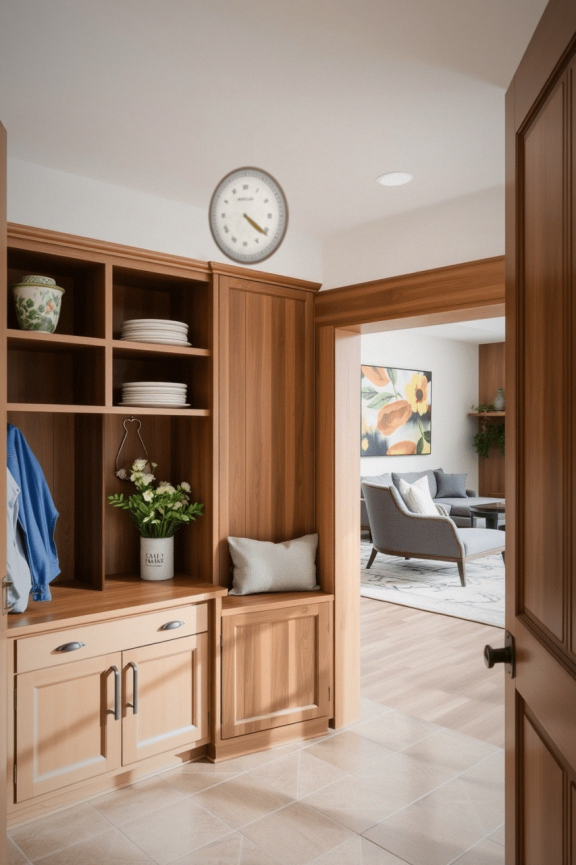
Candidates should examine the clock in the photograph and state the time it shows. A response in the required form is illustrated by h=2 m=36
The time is h=4 m=21
